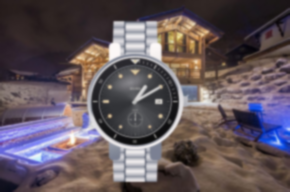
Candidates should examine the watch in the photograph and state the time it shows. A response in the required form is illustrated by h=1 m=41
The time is h=1 m=10
